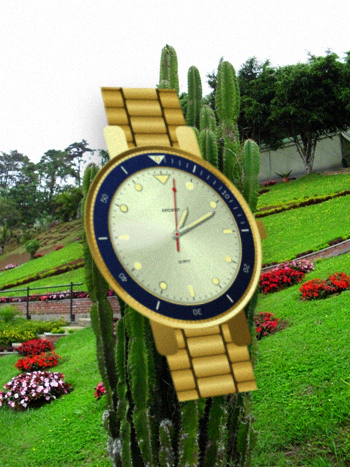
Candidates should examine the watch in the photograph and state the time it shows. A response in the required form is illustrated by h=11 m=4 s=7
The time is h=1 m=11 s=2
